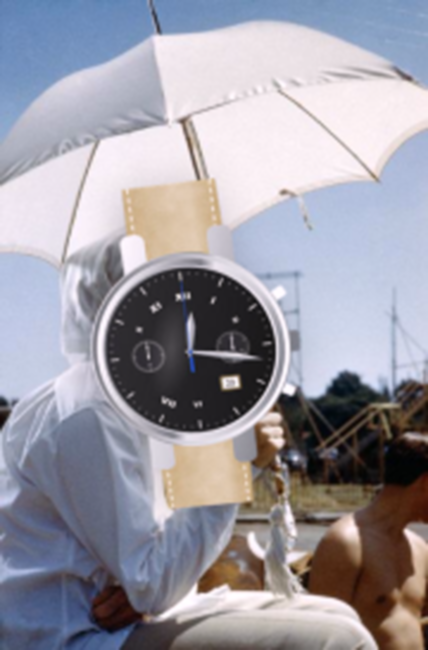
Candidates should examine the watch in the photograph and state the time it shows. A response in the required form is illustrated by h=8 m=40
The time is h=12 m=17
